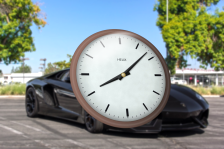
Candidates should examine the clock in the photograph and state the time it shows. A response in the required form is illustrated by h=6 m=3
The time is h=8 m=8
